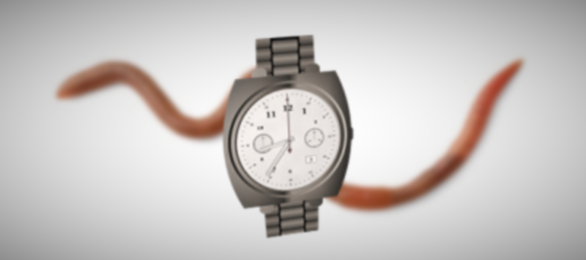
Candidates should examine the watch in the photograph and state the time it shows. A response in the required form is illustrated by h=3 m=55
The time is h=8 m=36
